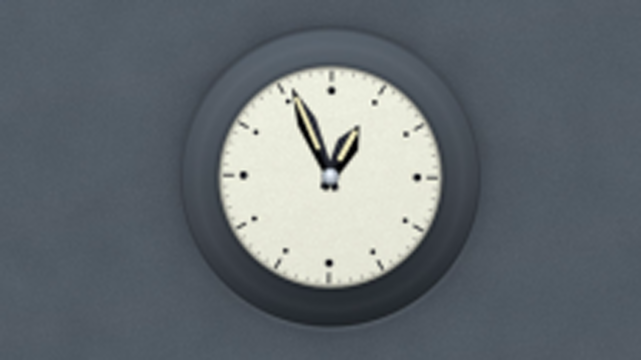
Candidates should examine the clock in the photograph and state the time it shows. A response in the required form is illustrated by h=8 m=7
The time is h=12 m=56
